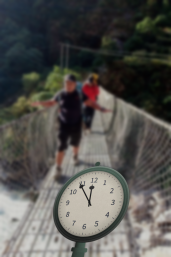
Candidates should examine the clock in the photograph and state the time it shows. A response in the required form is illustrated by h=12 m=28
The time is h=11 m=54
